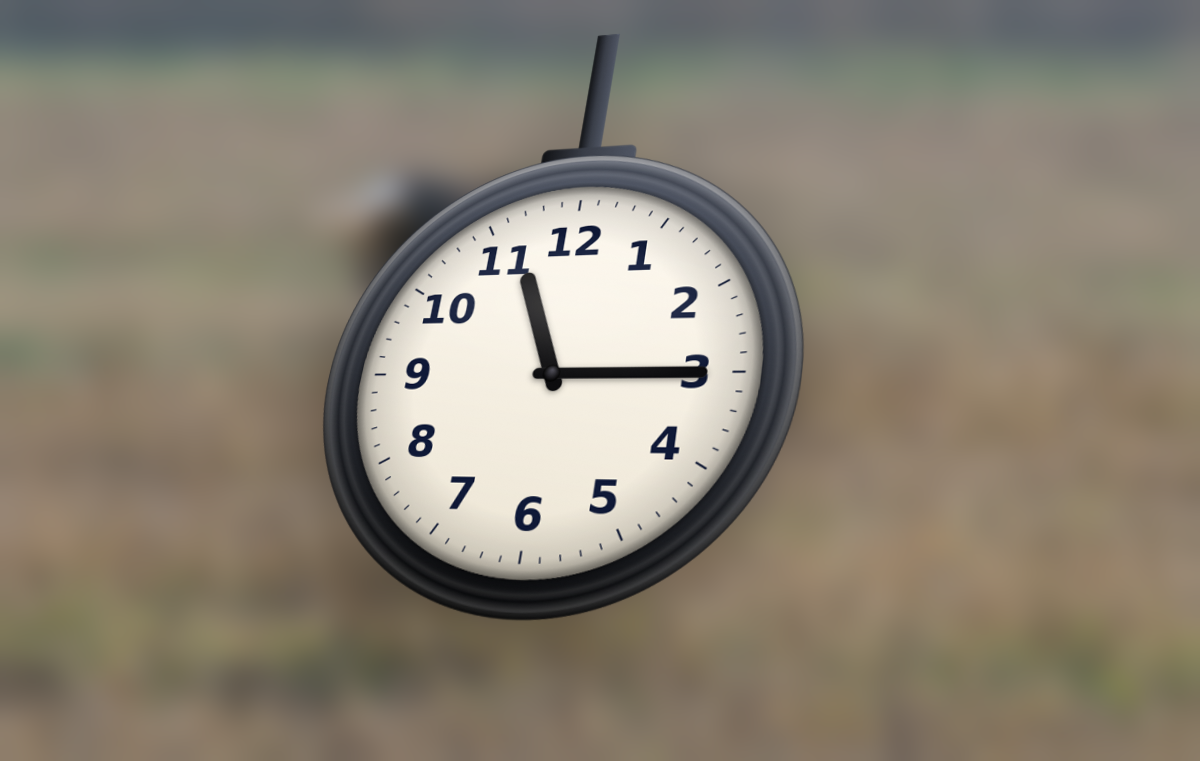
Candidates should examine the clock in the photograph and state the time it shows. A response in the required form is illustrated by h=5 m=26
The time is h=11 m=15
